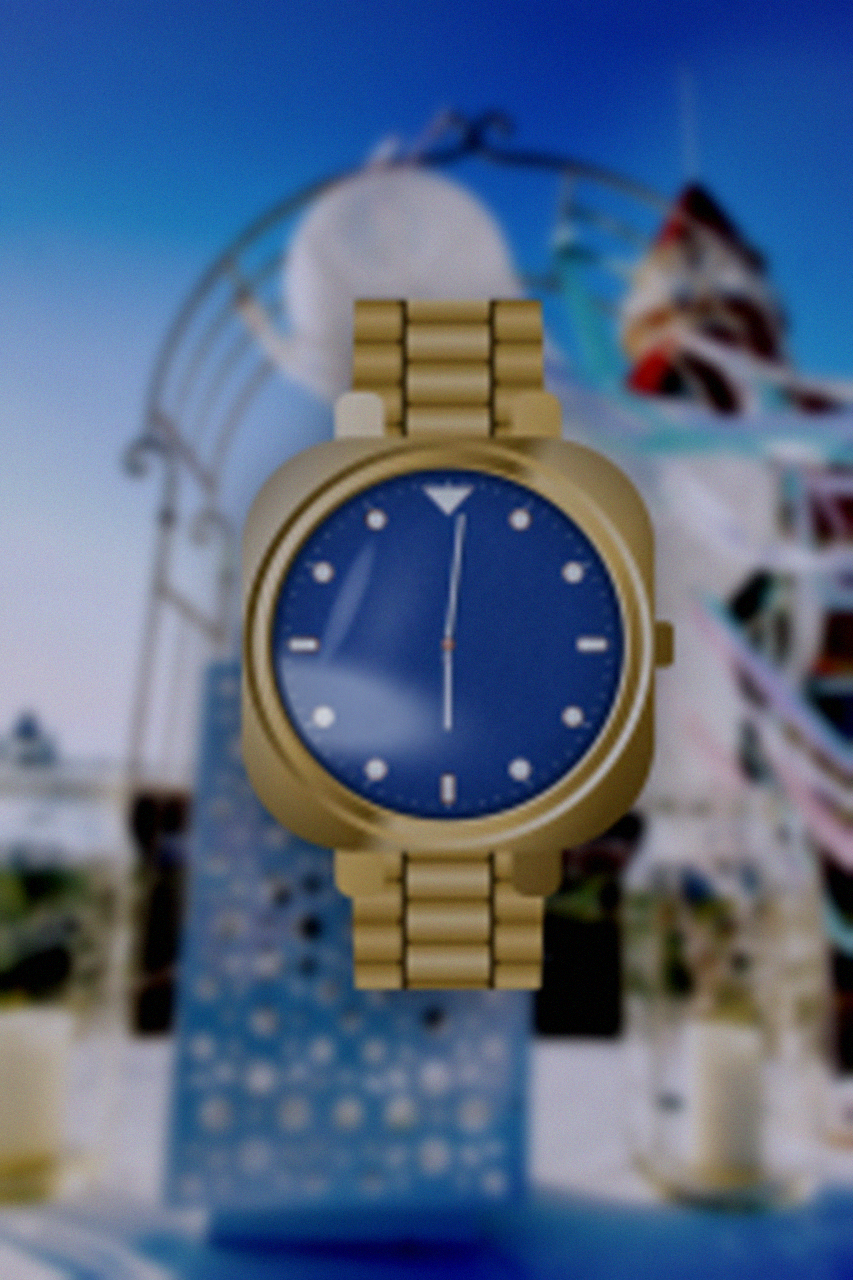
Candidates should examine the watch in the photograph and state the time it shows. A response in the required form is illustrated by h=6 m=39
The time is h=6 m=1
